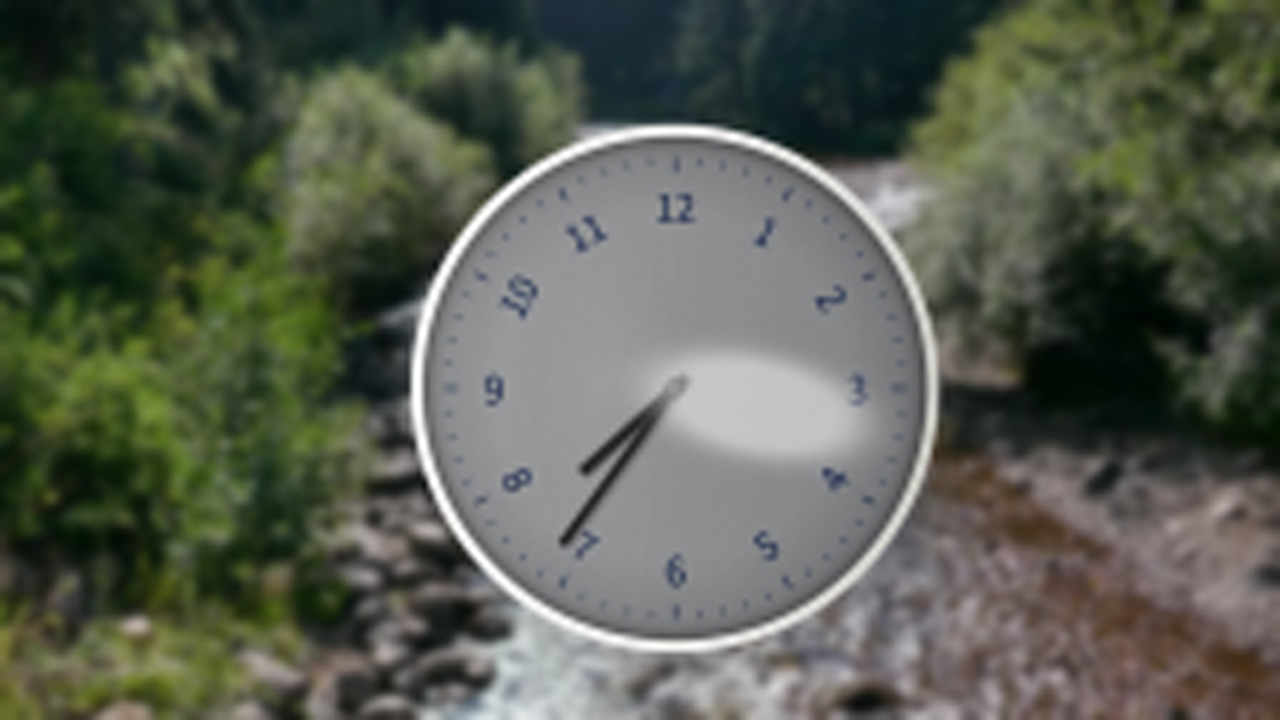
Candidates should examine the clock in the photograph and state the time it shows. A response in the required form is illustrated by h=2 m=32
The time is h=7 m=36
